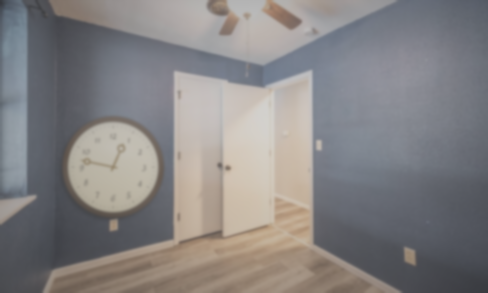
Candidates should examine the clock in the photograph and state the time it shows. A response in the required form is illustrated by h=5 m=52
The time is h=12 m=47
